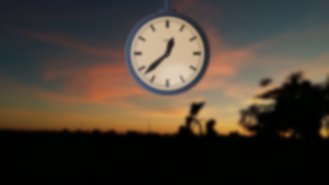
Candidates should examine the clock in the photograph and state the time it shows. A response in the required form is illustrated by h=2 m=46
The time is h=12 m=38
